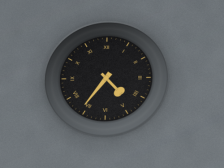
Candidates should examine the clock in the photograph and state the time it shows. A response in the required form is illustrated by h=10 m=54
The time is h=4 m=36
